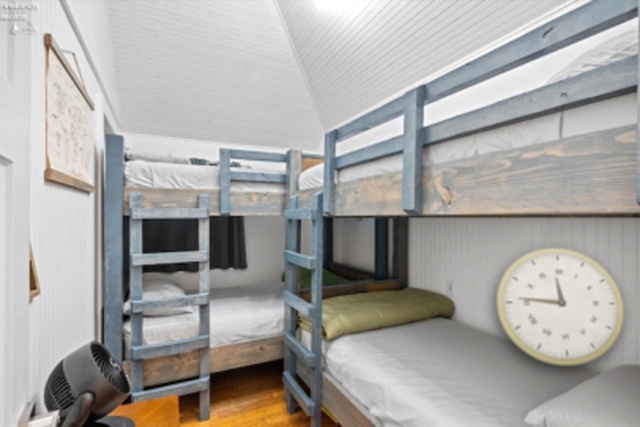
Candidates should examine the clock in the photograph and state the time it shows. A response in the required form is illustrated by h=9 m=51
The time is h=11 m=46
